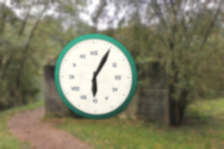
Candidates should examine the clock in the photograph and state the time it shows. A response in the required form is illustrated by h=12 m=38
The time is h=6 m=5
